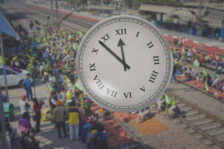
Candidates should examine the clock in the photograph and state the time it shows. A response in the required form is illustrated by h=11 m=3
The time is h=11 m=53
